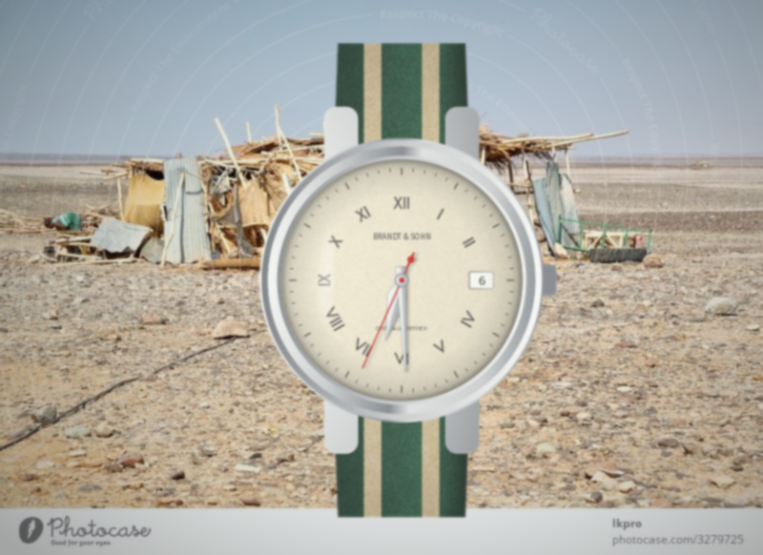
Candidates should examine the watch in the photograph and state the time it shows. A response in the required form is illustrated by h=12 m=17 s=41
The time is h=6 m=29 s=34
